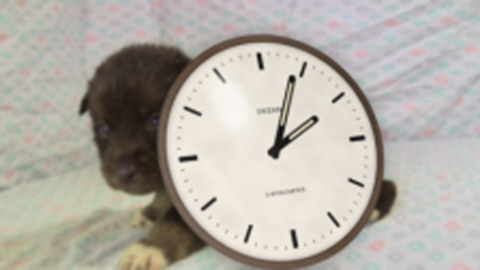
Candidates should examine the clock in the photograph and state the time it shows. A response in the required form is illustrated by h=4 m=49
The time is h=2 m=4
